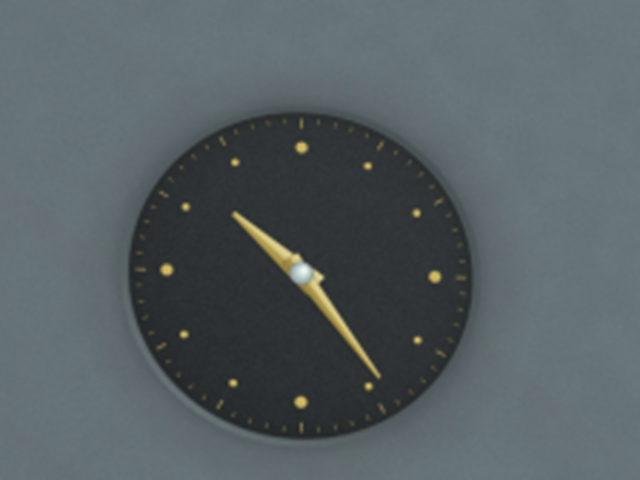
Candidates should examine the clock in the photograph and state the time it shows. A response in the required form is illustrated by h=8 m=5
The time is h=10 m=24
